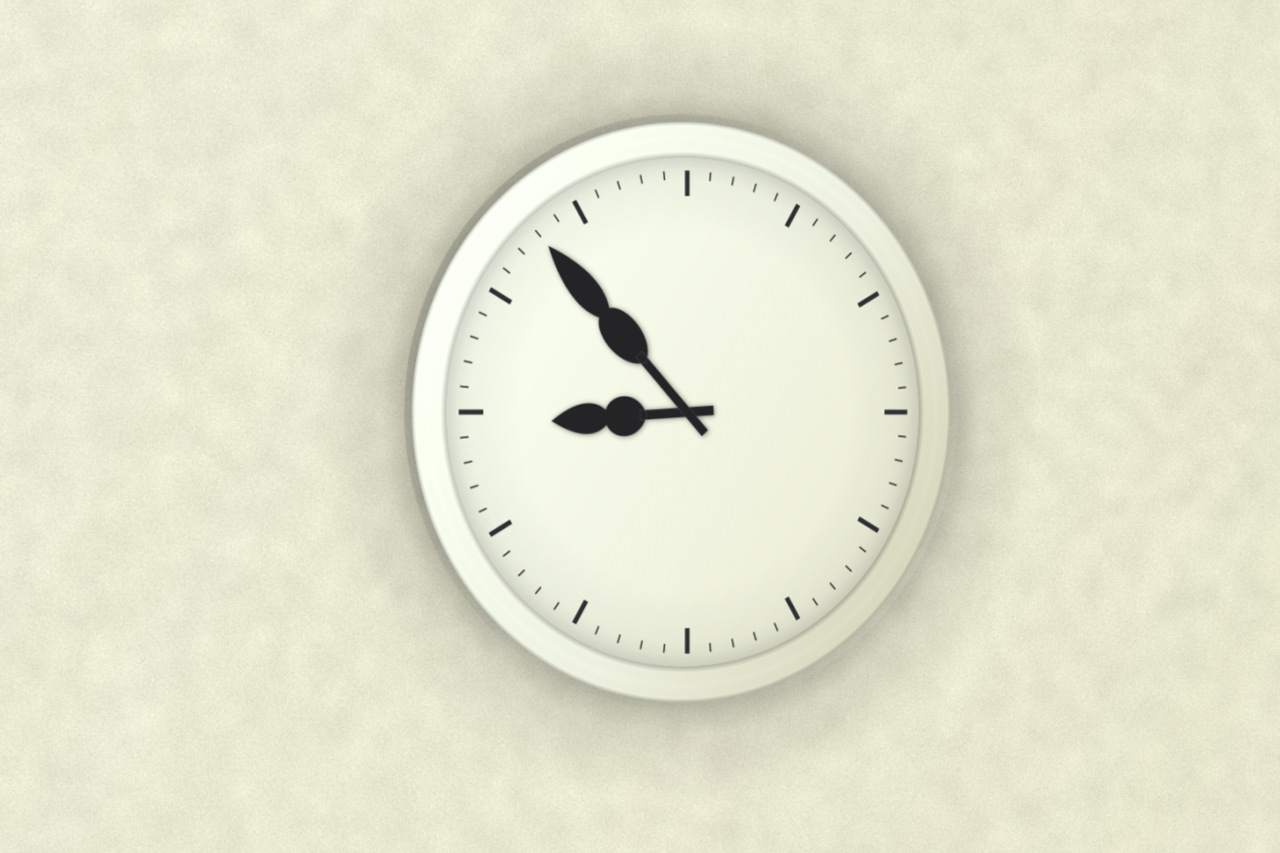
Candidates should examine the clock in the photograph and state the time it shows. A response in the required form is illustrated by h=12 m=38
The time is h=8 m=53
